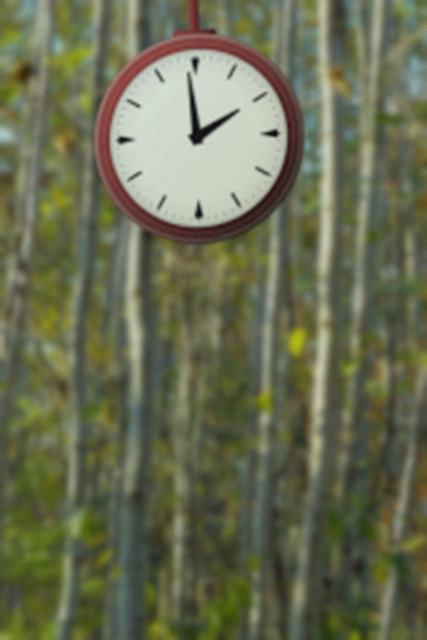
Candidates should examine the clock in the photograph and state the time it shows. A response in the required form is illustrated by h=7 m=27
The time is h=1 m=59
